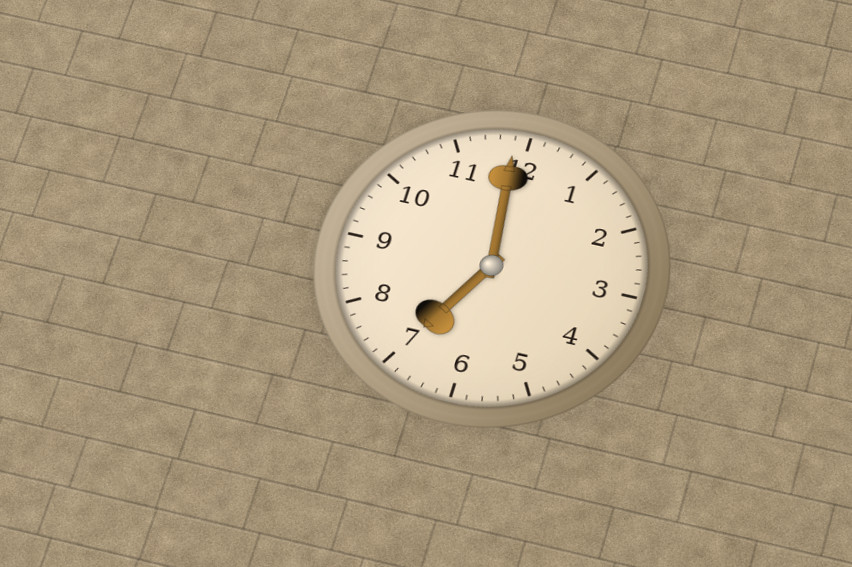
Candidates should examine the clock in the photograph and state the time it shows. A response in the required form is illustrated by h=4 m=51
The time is h=6 m=59
